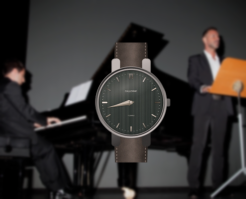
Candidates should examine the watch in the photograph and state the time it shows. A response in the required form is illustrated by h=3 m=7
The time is h=8 m=43
